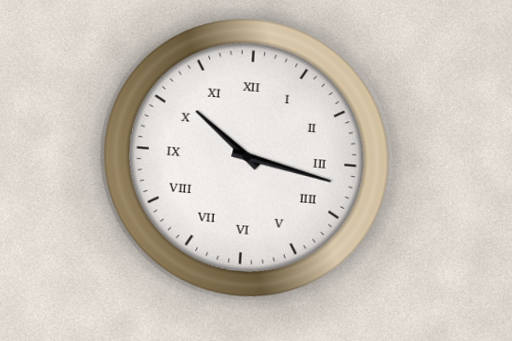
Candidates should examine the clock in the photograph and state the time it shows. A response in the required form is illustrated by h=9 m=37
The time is h=10 m=17
